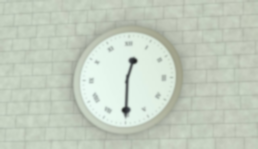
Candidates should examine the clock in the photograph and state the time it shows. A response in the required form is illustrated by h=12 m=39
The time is h=12 m=30
